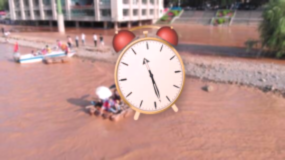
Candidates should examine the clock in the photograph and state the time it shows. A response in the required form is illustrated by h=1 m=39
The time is h=11 m=28
